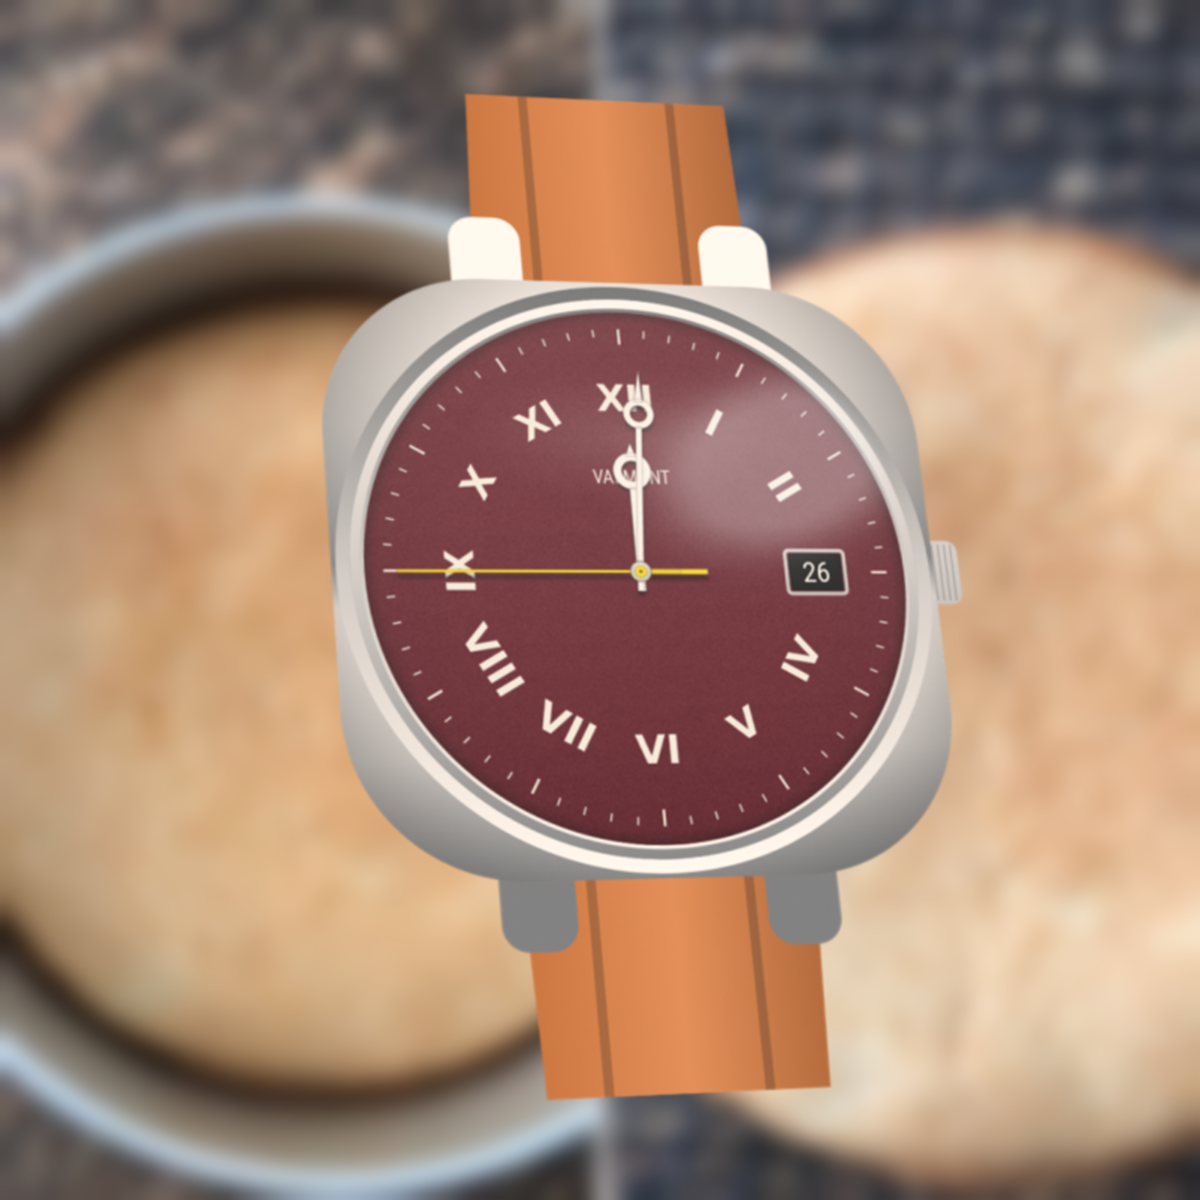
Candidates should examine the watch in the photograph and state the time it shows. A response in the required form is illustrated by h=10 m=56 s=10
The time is h=12 m=0 s=45
